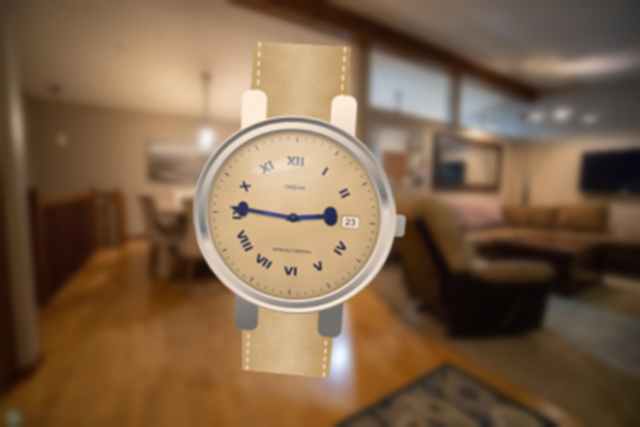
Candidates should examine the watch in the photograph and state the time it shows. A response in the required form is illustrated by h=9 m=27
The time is h=2 m=46
